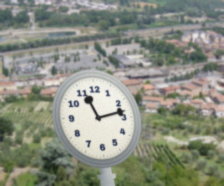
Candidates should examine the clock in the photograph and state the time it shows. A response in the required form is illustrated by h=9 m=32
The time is h=11 m=13
